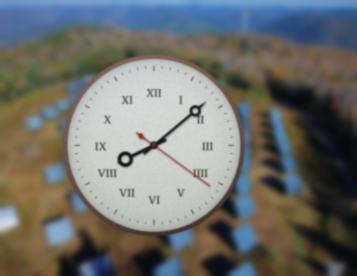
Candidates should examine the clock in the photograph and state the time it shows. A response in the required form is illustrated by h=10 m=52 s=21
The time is h=8 m=8 s=21
